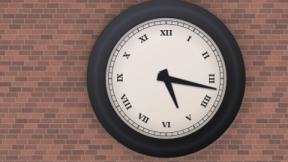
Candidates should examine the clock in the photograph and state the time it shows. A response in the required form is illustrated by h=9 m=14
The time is h=5 m=17
